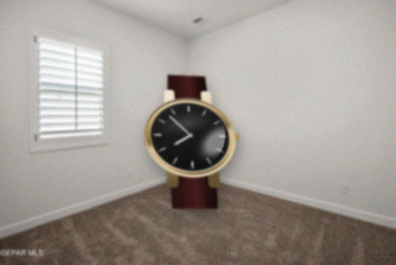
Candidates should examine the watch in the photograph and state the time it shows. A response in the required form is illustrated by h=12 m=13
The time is h=7 m=53
